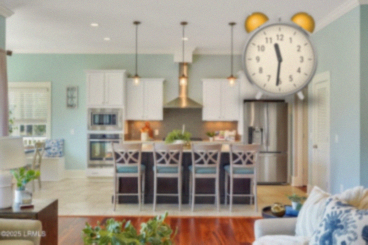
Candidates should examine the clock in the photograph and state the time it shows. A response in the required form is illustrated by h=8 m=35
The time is h=11 m=31
